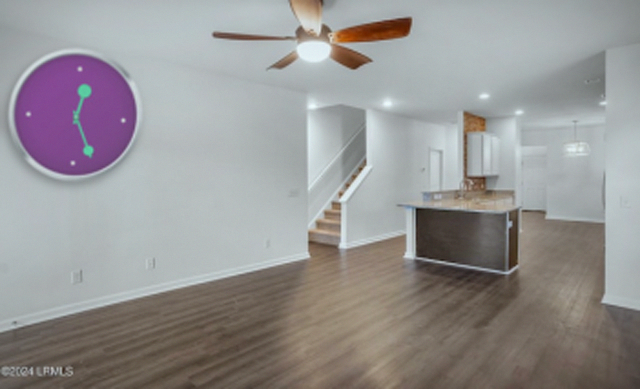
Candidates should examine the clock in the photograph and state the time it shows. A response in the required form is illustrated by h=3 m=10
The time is h=12 m=26
